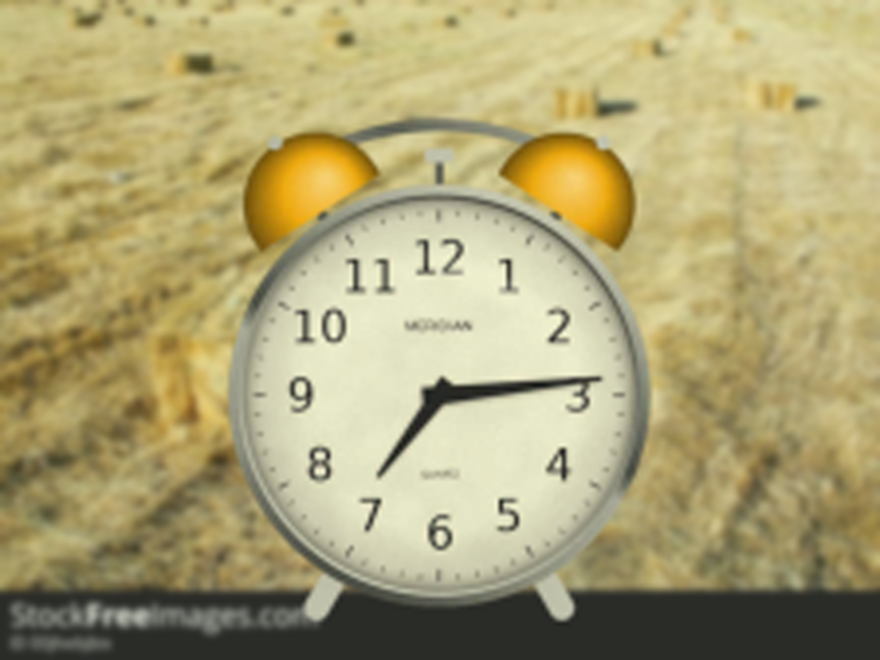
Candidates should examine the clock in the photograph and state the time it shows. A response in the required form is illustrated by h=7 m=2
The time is h=7 m=14
